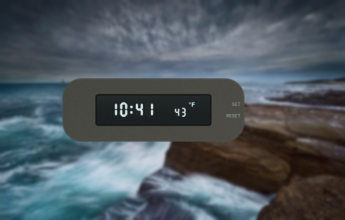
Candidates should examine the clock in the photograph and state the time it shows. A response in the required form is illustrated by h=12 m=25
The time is h=10 m=41
